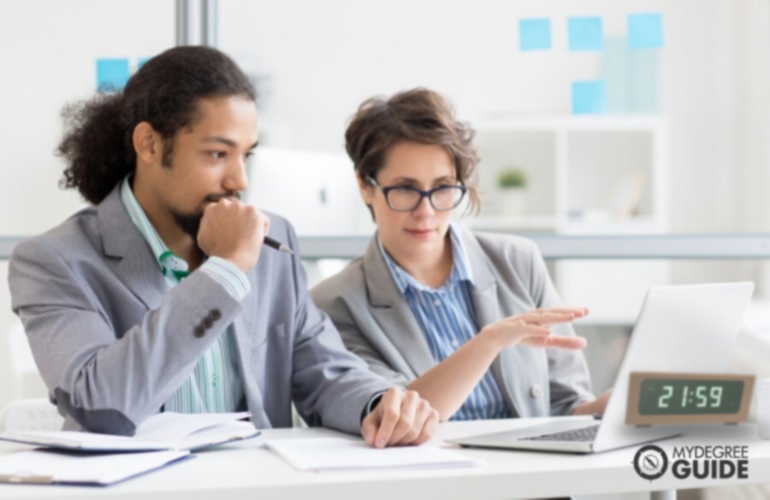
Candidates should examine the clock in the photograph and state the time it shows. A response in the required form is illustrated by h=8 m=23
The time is h=21 m=59
